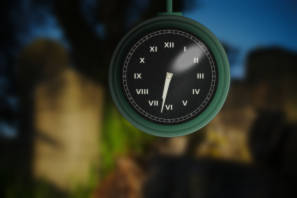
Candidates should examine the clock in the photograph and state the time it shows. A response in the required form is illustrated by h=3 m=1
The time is h=6 m=32
